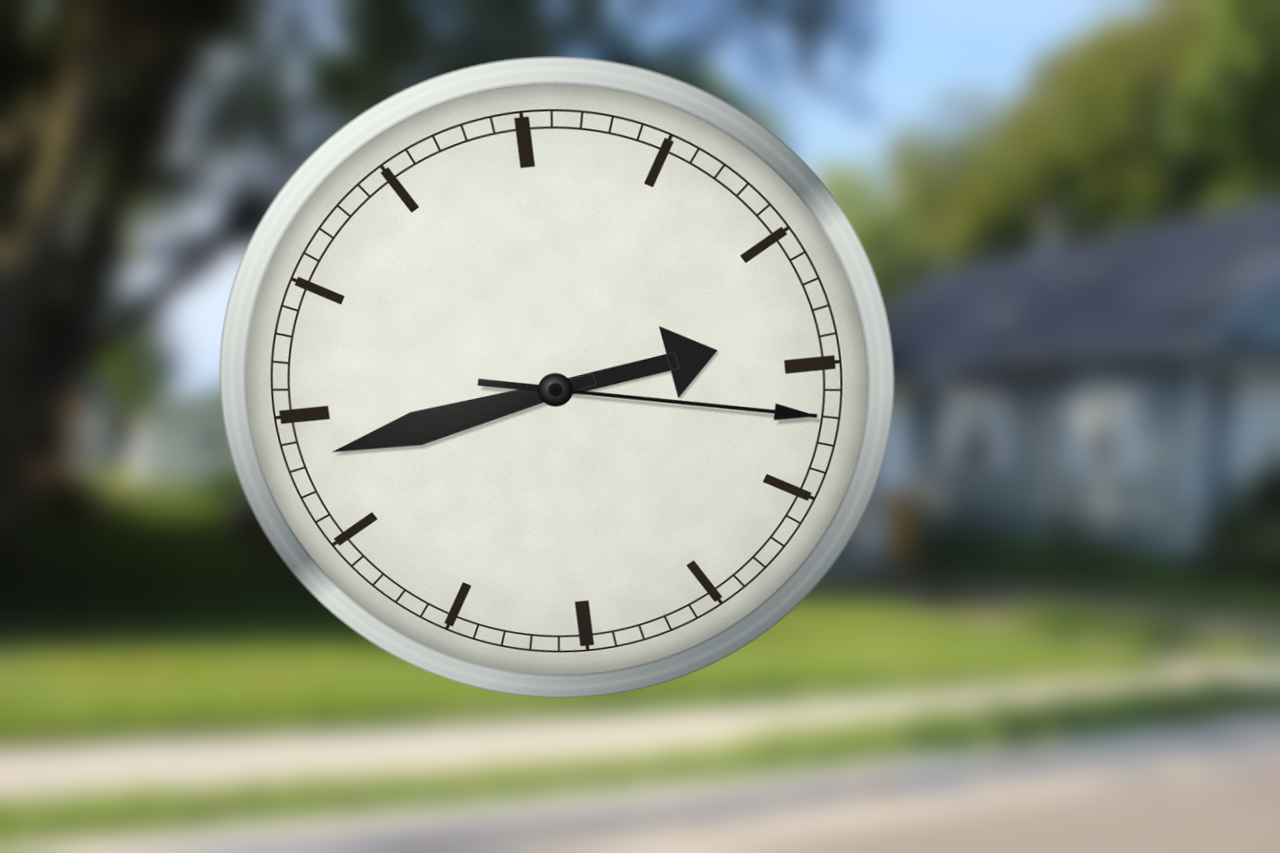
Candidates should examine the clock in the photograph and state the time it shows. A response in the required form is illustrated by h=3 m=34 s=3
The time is h=2 m=43 s=17
